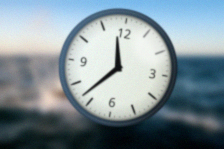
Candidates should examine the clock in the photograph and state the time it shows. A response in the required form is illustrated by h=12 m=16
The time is h=11 m=37
